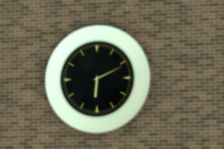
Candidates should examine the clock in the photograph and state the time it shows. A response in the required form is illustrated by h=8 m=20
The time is h=6 m=11
